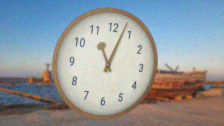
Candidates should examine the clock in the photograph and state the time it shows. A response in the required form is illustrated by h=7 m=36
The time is h=11 m=3
